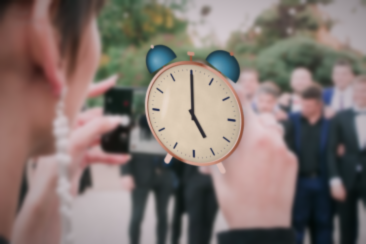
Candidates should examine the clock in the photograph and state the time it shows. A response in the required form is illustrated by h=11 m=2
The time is h=5 m=0
